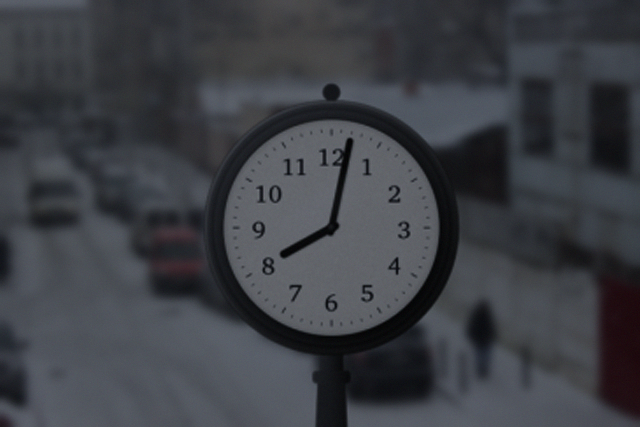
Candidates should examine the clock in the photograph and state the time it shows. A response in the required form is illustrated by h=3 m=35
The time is h=8 m=2
